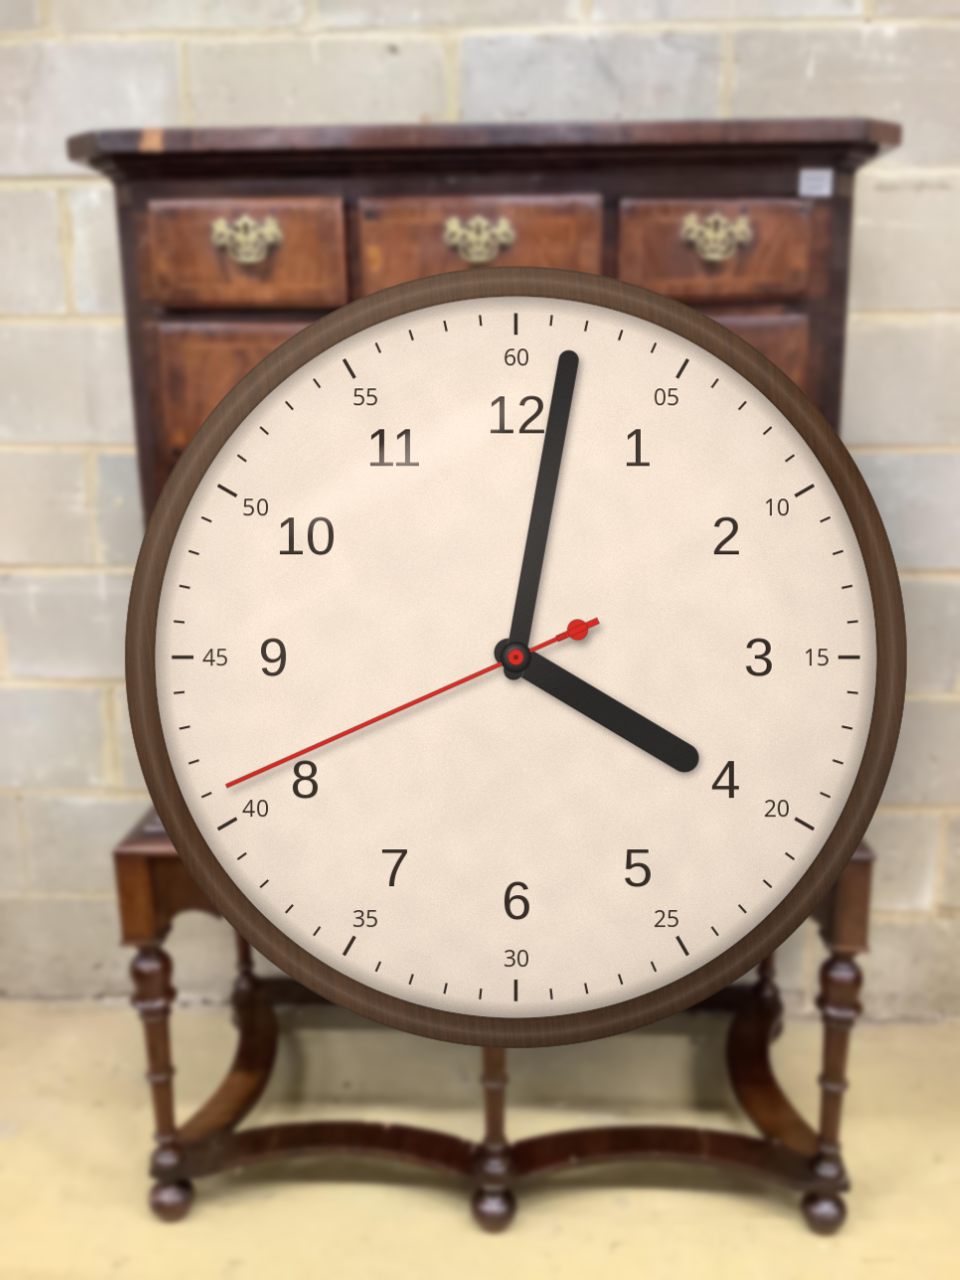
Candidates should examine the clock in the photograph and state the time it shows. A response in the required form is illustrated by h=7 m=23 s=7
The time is h=4 m=1 s=41
